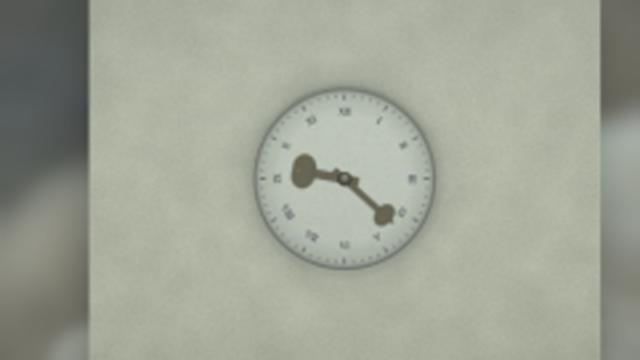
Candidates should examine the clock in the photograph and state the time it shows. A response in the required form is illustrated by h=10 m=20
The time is h=9 m=22
